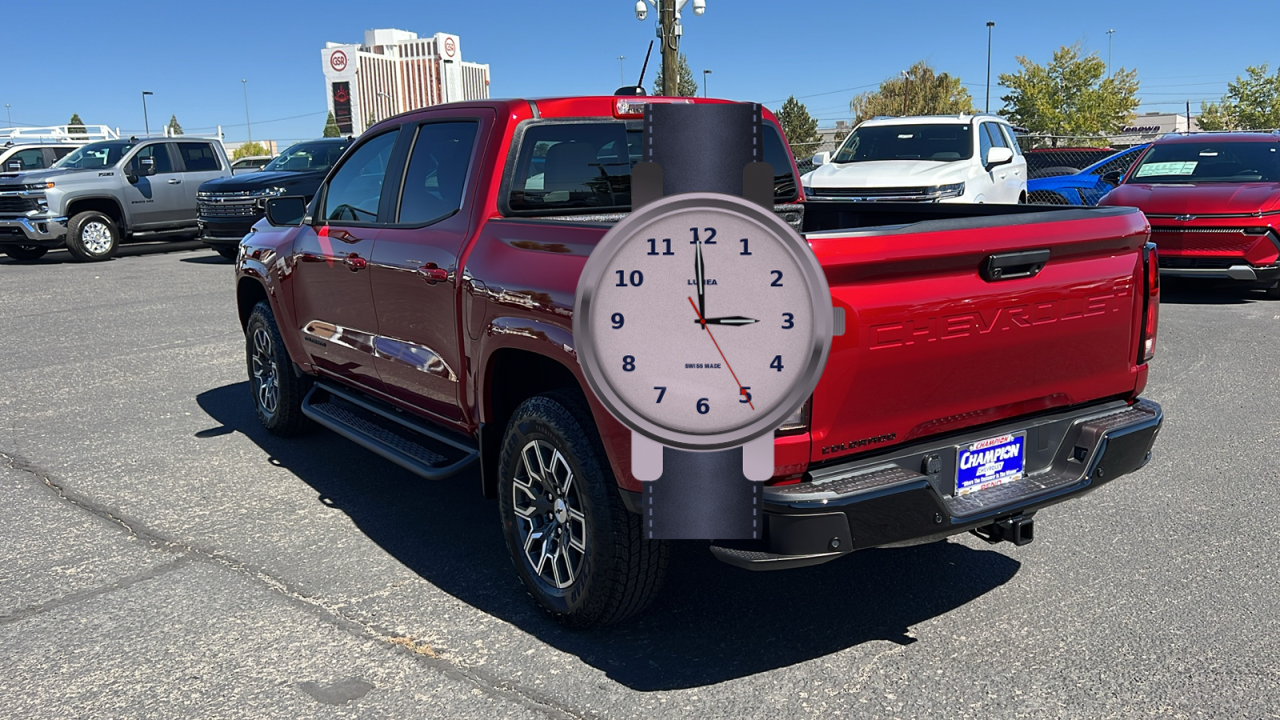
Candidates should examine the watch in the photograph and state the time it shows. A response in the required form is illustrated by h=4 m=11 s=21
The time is h=2 m=59 s=25
